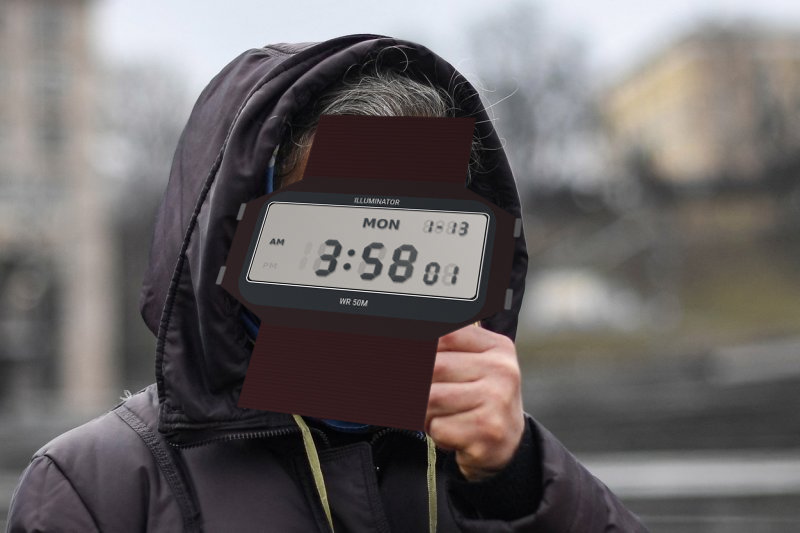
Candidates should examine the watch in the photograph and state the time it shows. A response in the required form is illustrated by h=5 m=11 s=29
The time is h=3 m=58 s=1
